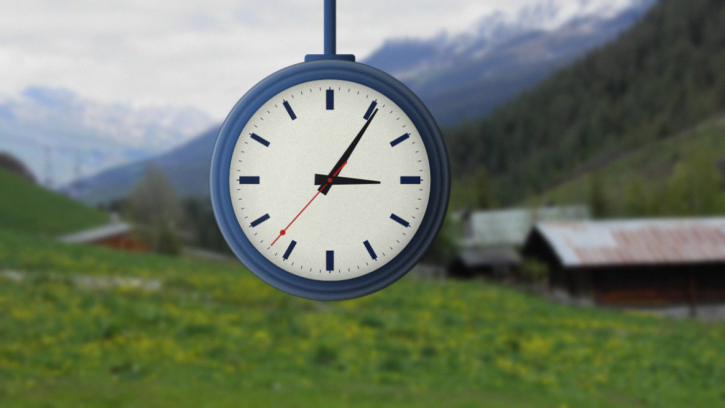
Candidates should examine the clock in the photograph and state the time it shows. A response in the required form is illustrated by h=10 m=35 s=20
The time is h=3 m=5 s=37
